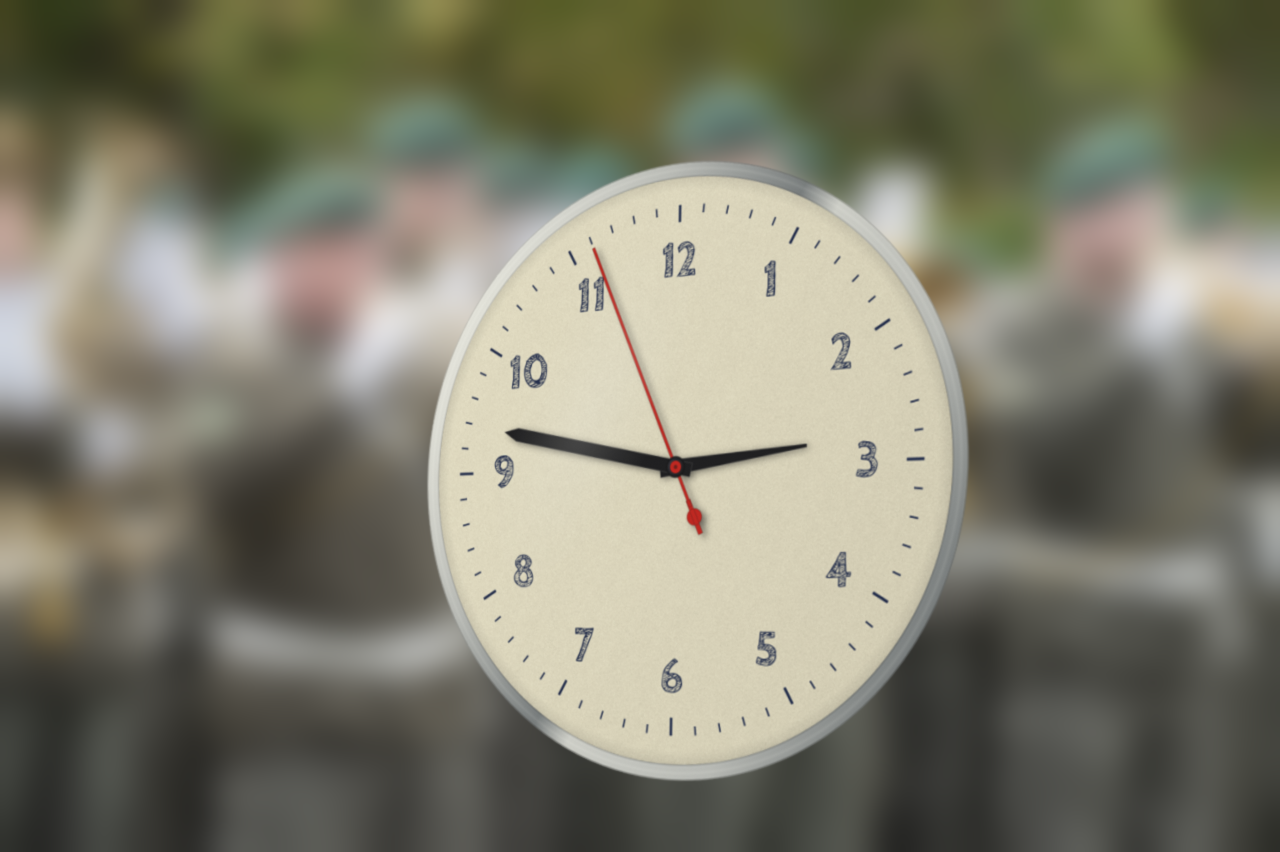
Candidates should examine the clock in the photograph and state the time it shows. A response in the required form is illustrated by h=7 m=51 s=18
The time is h=2 m=46 s=56
